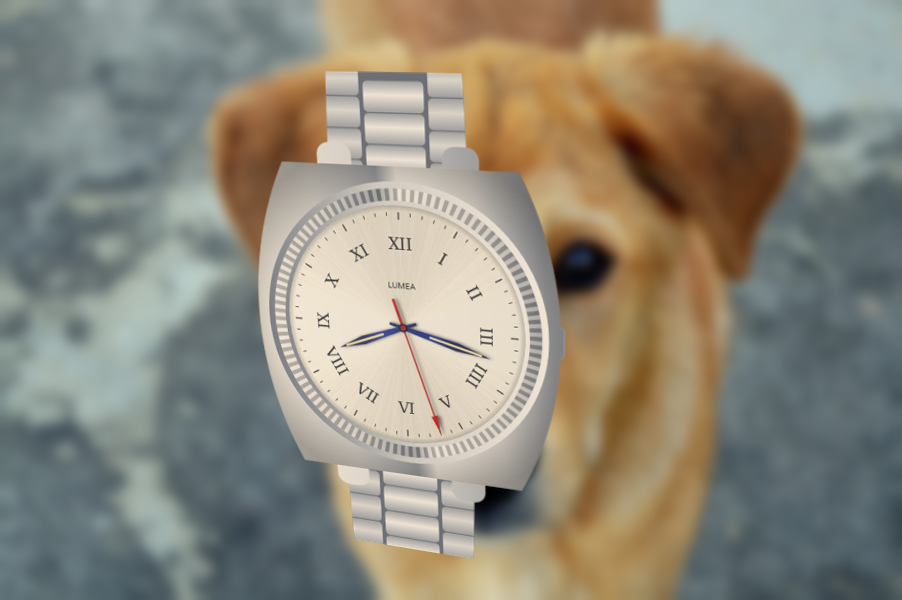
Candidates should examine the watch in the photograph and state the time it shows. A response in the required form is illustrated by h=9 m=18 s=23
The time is h=8 m=17 s=27
